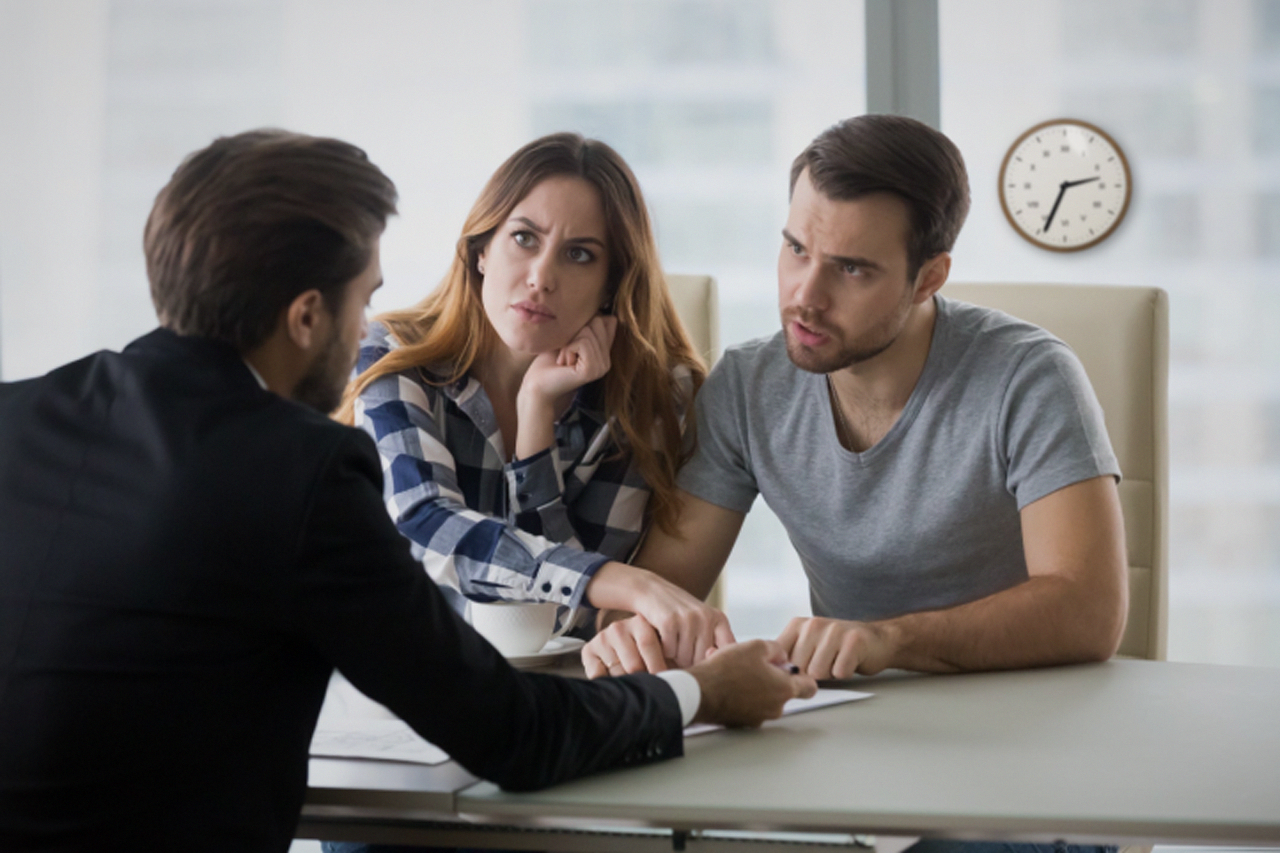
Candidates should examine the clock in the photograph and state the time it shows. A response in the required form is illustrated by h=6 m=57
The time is h=2 m=34
